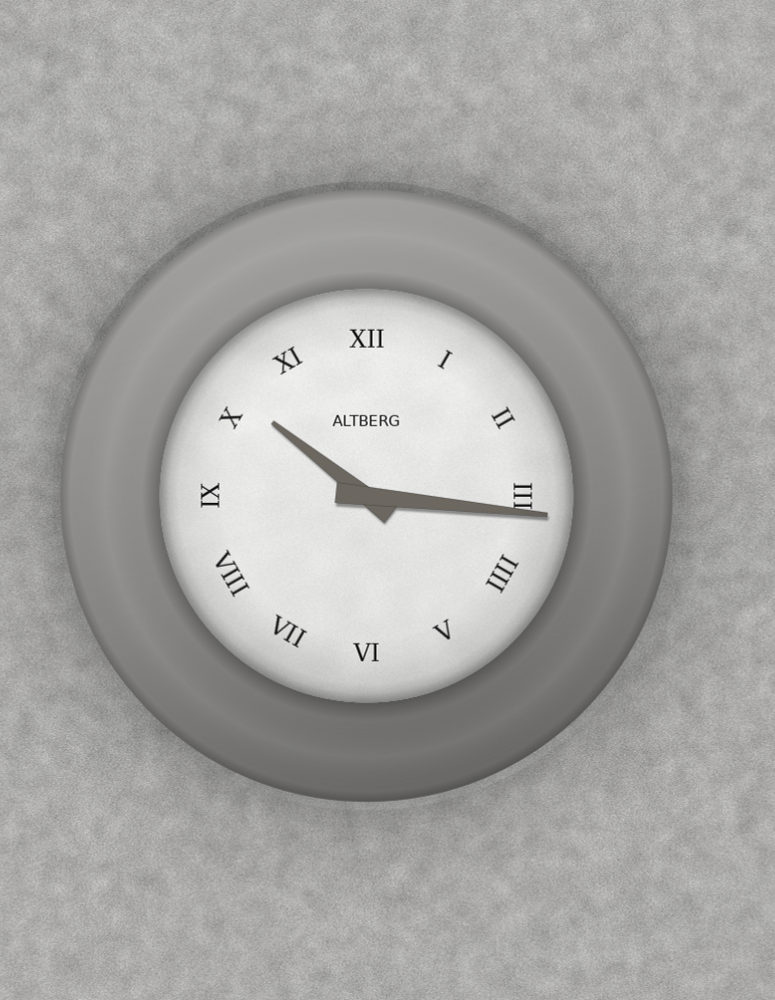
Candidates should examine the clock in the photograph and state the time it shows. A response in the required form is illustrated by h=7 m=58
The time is h=10 m=16
